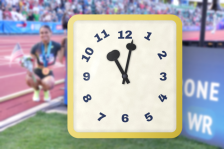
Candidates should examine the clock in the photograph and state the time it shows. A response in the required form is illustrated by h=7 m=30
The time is h=11 m=2
